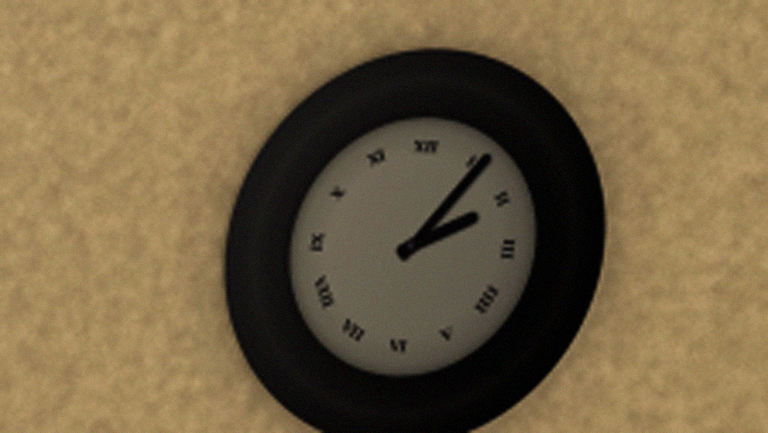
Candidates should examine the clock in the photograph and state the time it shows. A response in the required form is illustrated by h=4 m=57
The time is h=2 m=6
